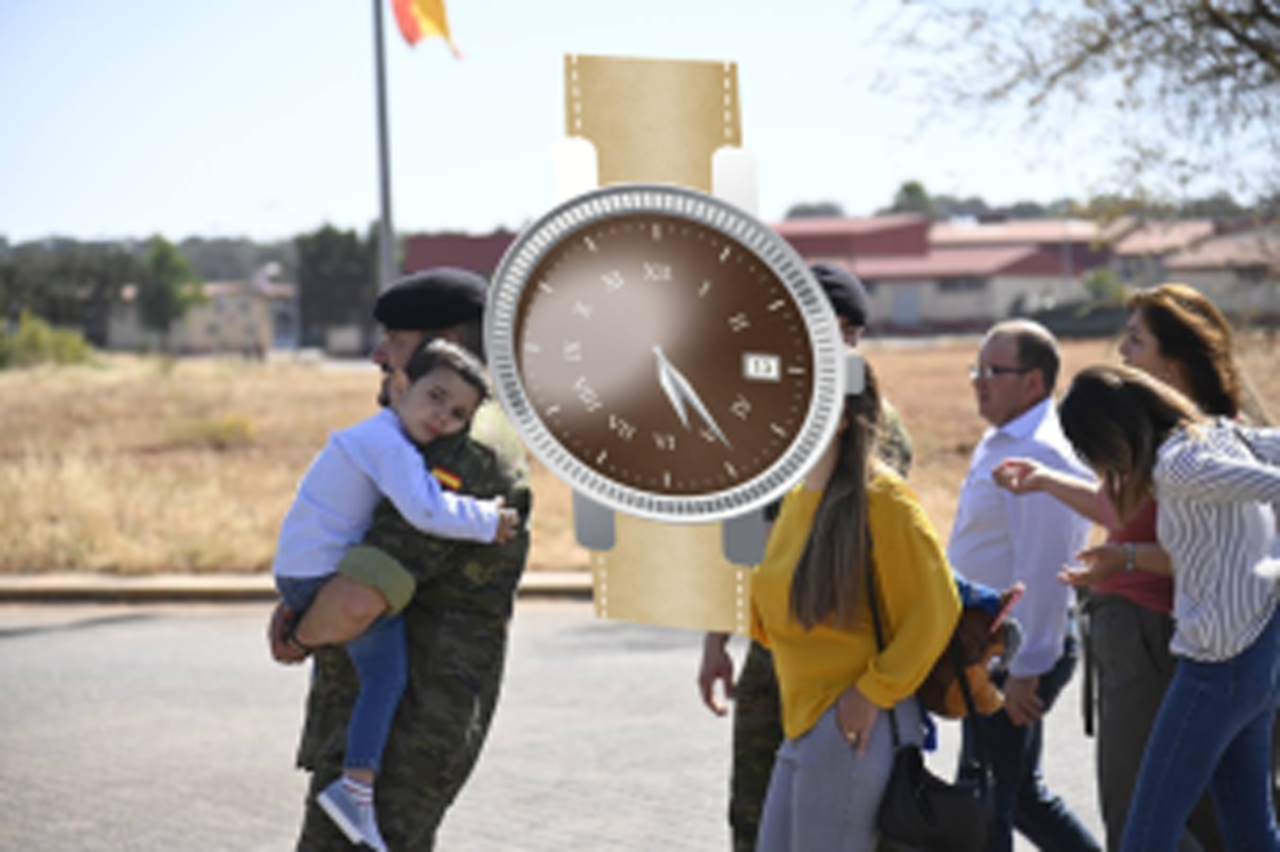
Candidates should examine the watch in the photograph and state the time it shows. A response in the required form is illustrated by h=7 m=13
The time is h=5 m=24
